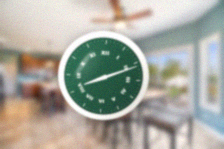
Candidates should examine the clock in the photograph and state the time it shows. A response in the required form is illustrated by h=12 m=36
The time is h=8 m=11
